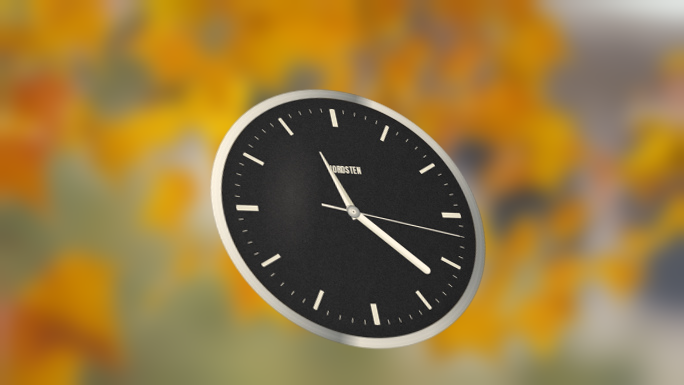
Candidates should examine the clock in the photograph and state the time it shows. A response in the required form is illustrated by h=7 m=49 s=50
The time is h=11 m=22 s=17
